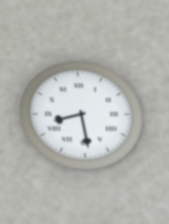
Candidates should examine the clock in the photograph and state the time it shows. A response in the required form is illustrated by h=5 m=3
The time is h=8 m=29
